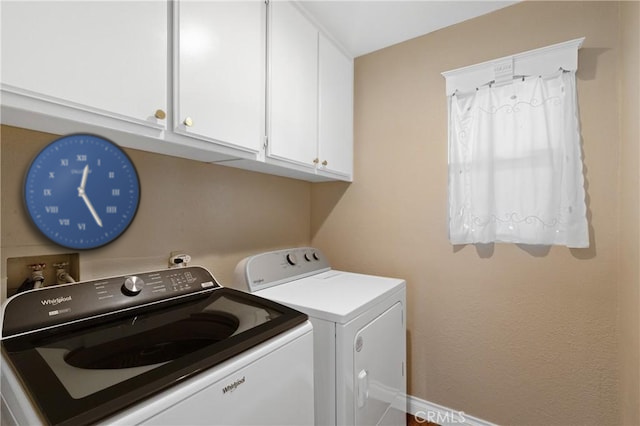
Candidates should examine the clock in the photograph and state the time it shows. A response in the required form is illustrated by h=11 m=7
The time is h=12 m=25
